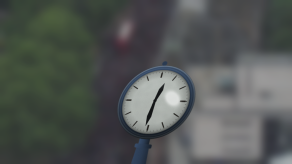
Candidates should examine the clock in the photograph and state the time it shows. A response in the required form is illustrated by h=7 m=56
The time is h=12 m=31
